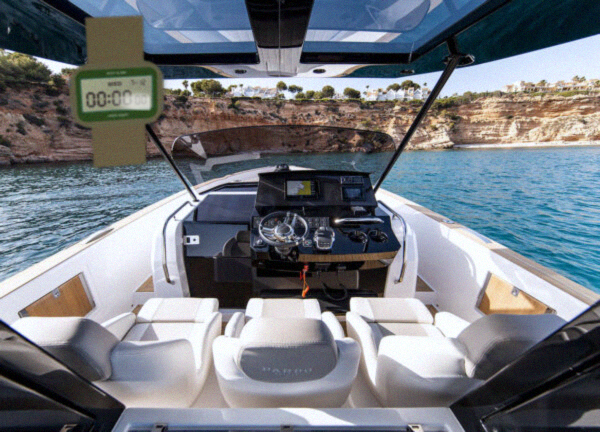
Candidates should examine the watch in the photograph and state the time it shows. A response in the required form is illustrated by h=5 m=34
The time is h=0 m=0
